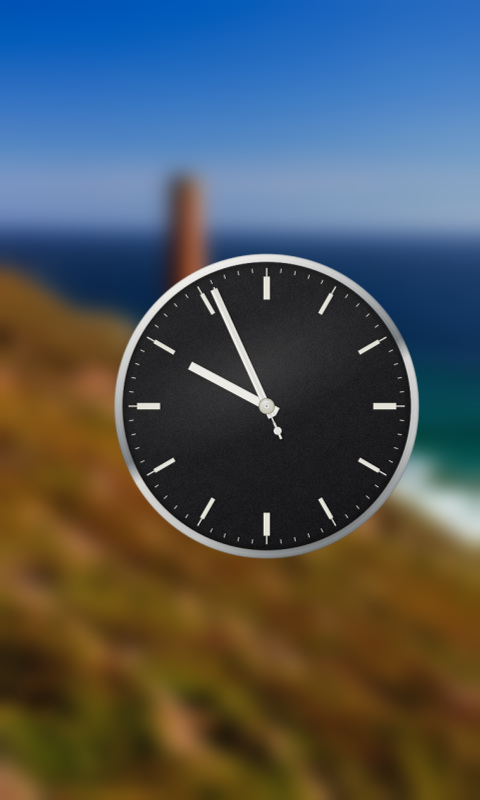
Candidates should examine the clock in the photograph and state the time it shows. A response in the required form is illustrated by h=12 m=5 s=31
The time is h=9 m=55 s=56
